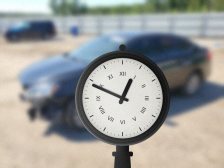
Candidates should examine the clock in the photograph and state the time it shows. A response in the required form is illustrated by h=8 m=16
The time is h=12 m=49
